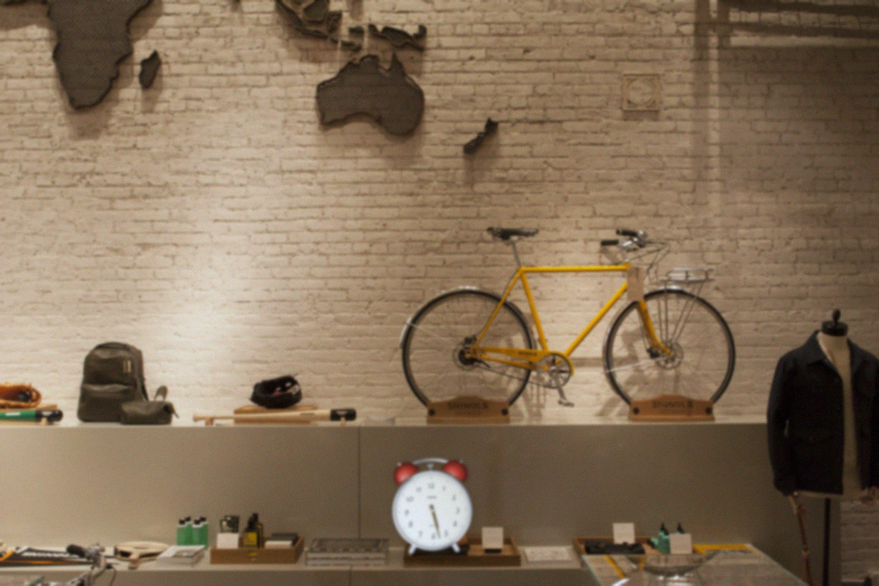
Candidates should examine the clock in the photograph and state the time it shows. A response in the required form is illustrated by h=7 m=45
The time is h=5 m=28
